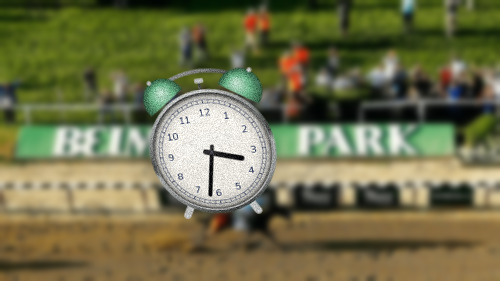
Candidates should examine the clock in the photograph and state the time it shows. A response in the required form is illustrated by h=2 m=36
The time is h=3 m=32
